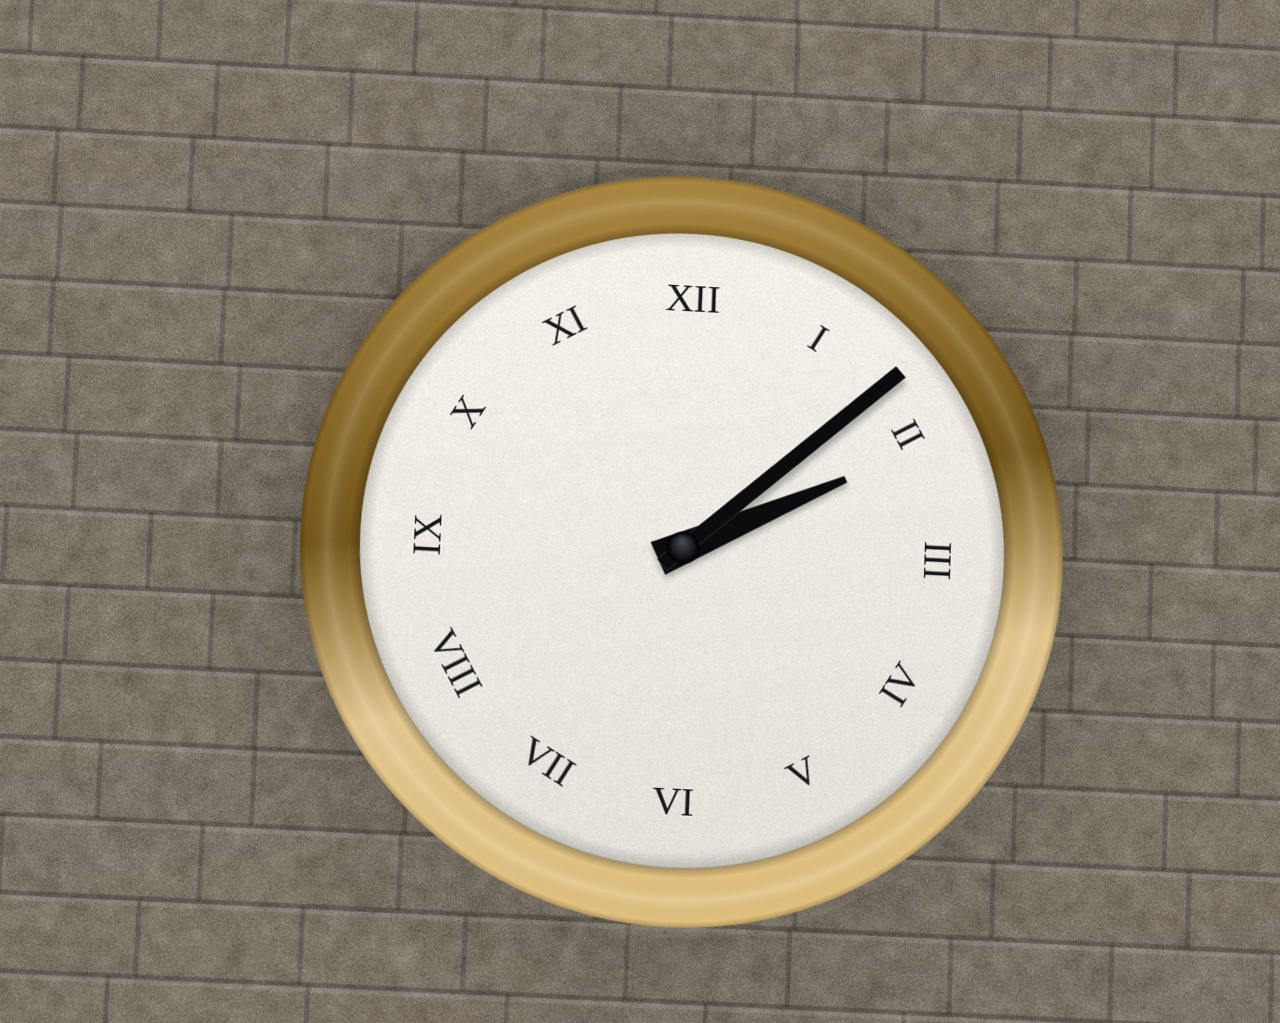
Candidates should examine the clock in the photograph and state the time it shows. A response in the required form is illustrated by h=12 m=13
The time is h=2 m=8
